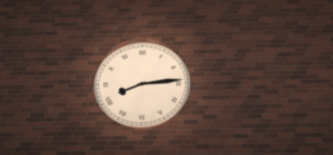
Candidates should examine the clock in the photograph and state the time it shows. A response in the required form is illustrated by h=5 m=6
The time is h=8 m=14
